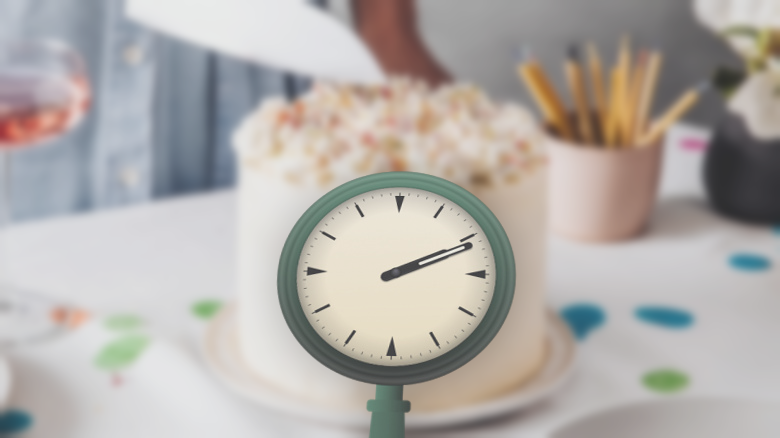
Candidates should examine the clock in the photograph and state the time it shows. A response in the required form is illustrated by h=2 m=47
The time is h=2 m=11
